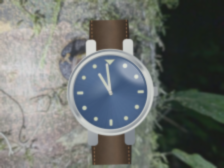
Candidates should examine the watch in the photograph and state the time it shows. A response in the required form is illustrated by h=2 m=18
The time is h=10 m=59
